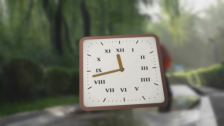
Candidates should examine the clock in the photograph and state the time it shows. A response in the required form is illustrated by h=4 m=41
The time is h=11 m=43
